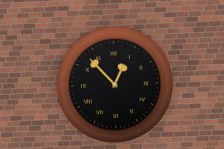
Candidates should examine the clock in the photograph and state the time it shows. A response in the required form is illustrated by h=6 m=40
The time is h=12 m=53
